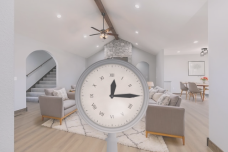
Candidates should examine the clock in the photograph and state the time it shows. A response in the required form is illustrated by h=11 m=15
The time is h=12 m=15
